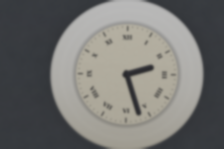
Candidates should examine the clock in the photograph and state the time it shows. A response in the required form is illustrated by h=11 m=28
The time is h=2 m=27
